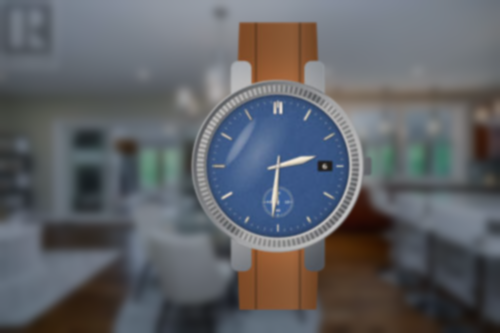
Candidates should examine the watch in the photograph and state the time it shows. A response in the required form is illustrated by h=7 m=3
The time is h=2 m=31
